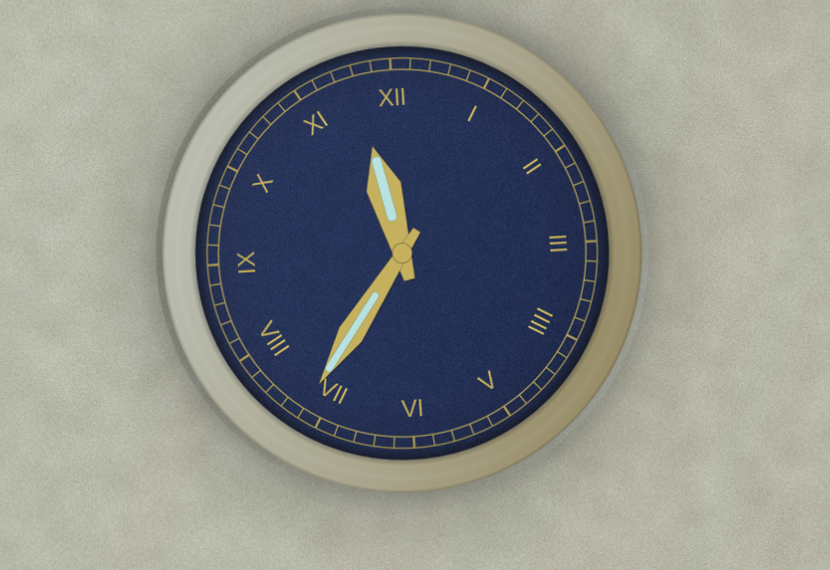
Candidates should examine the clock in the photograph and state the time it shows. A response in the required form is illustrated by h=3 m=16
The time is h=11 m=36
